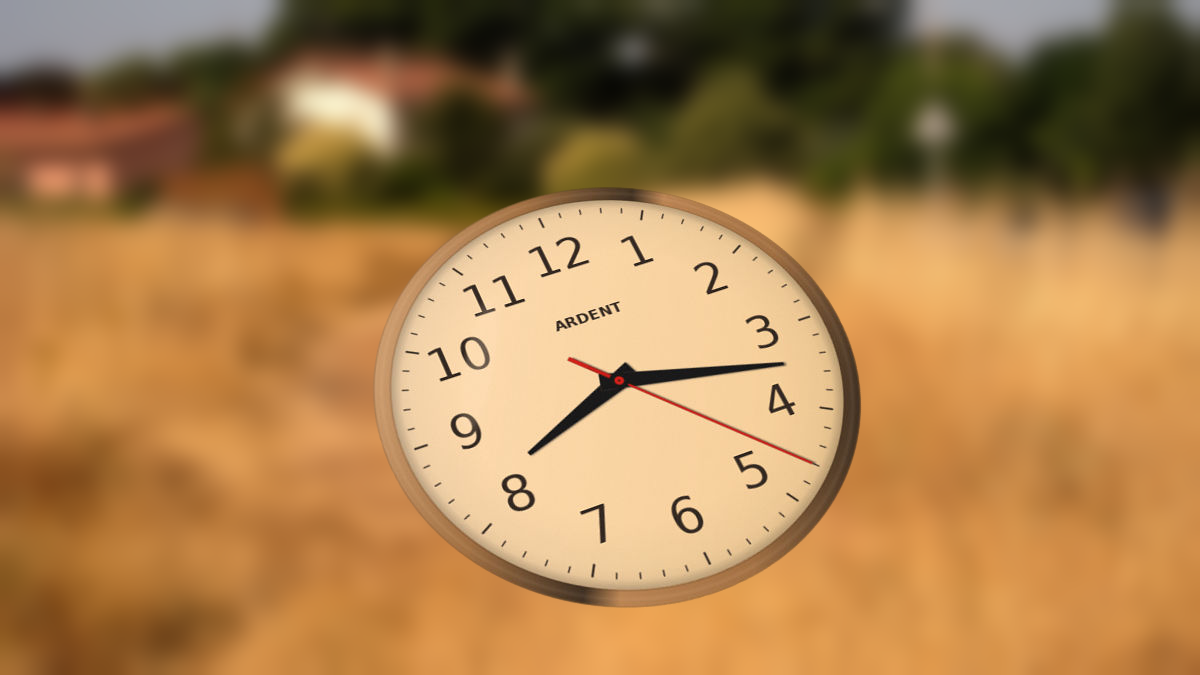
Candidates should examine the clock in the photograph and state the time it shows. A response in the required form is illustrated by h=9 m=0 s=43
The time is h=8 m=17 s=23
